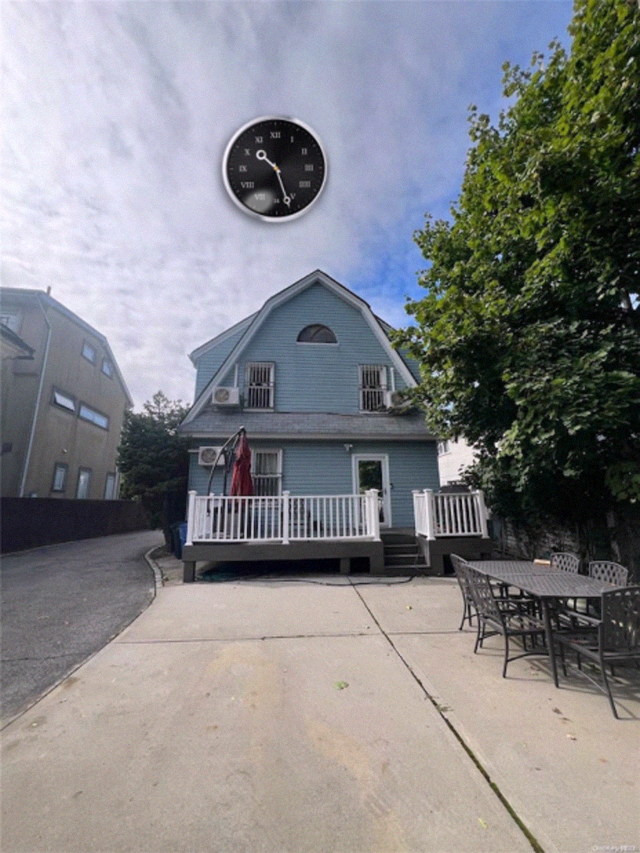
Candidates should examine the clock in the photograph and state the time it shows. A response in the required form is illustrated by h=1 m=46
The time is h=10 m=27
